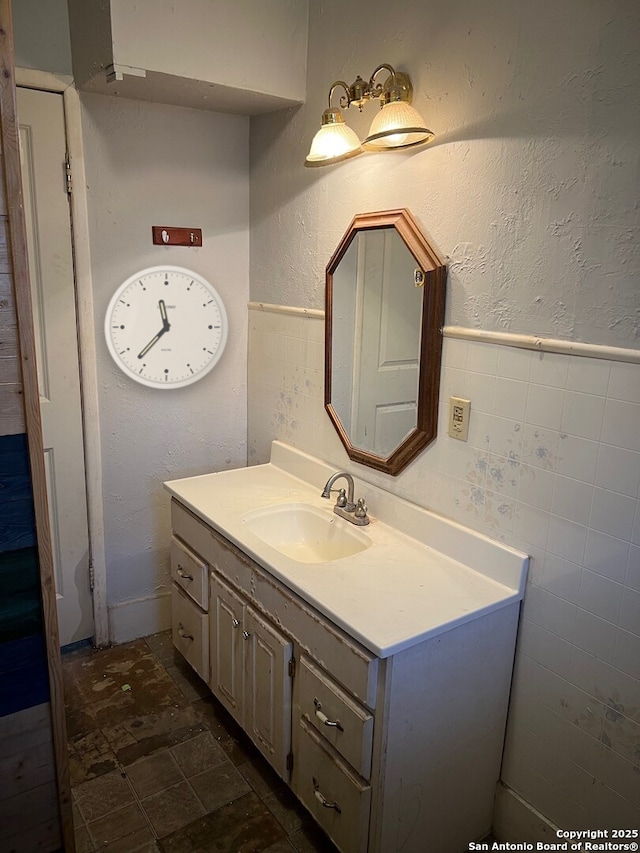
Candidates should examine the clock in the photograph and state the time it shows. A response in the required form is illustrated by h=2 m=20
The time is h=11 m=37
